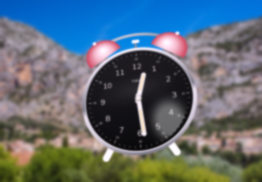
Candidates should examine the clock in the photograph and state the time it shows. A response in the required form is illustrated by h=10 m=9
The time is h=12 m=29
